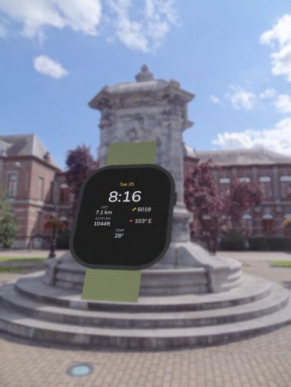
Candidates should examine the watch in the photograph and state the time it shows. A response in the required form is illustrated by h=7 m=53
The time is h=8 m=16
